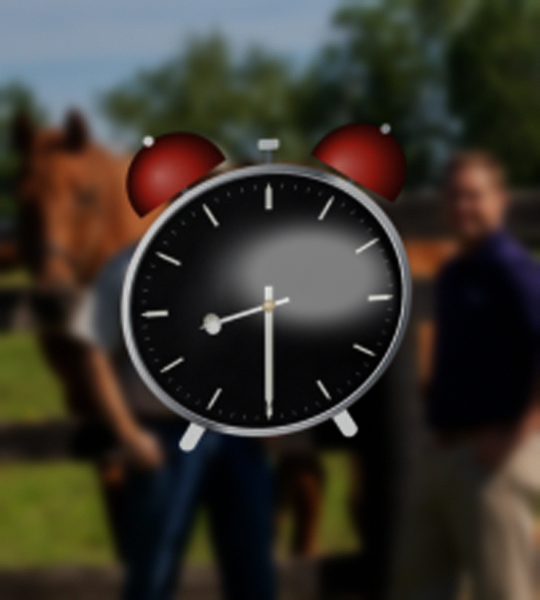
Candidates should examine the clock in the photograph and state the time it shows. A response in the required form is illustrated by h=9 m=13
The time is h=8 m=30
